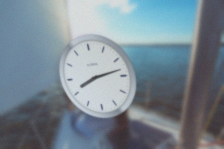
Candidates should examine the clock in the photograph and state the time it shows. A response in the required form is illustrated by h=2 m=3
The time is h=8 m=13
